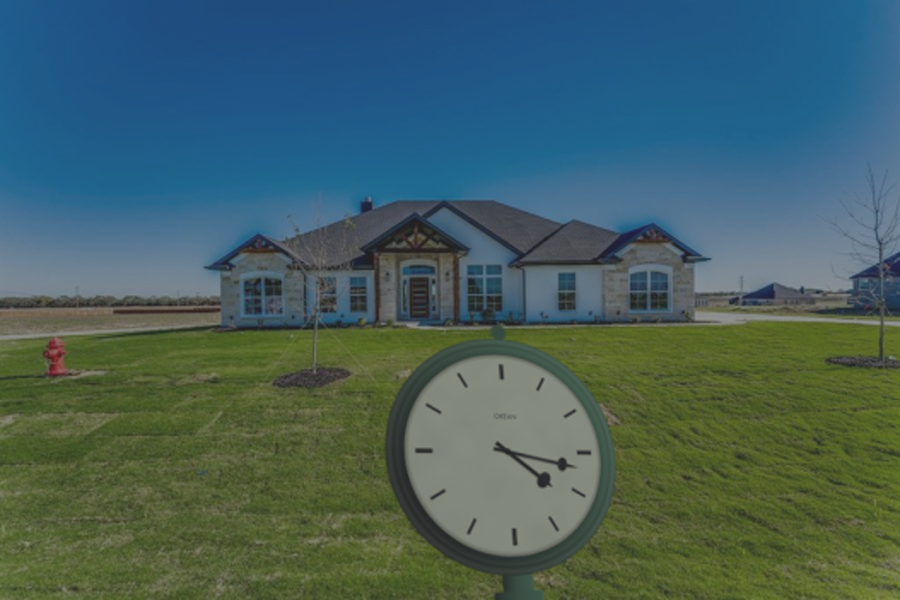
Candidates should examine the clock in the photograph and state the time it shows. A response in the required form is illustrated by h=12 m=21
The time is h=4 m=17
